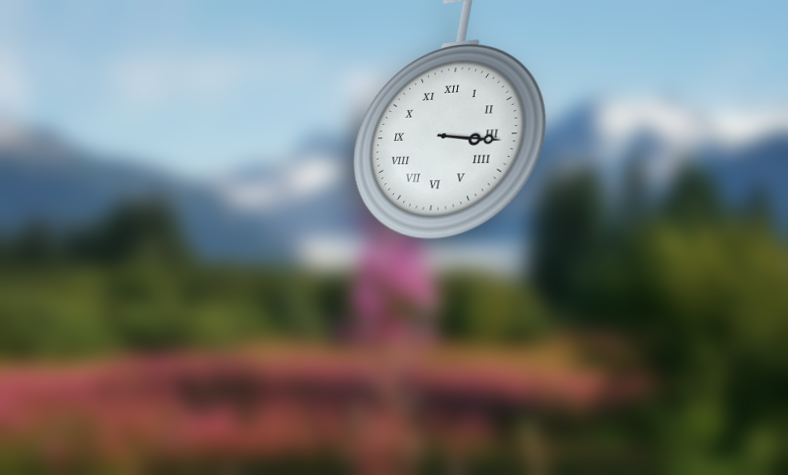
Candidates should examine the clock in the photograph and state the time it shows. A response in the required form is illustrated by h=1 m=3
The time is h=3 m=16
